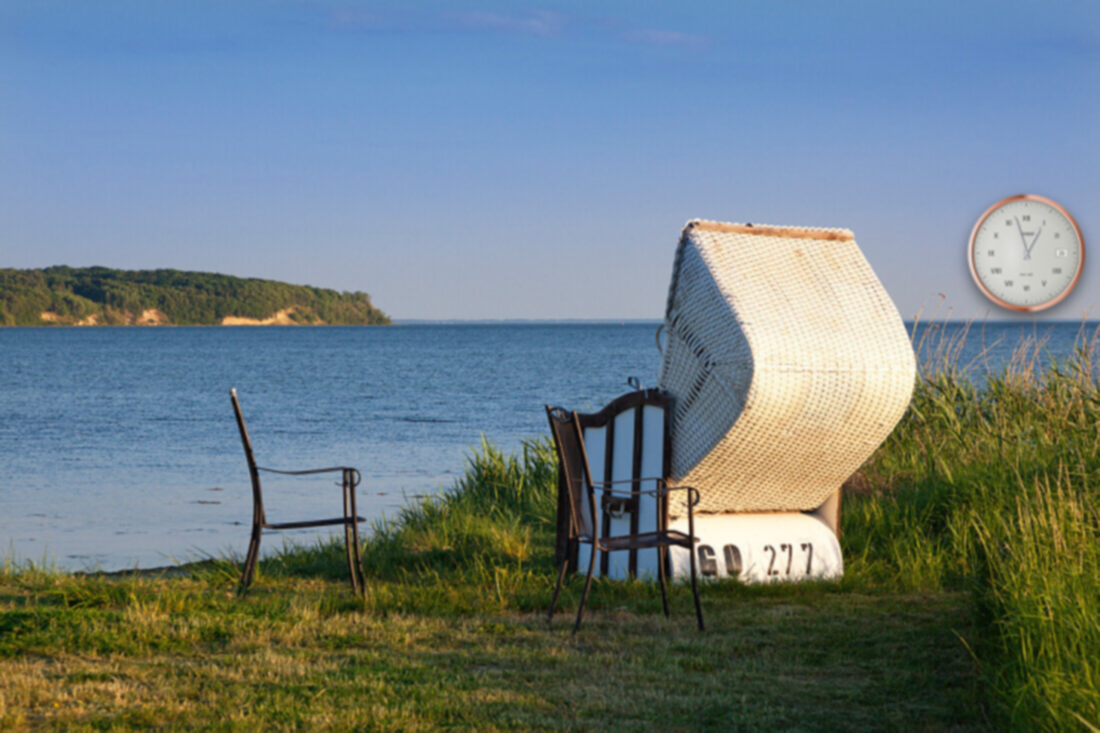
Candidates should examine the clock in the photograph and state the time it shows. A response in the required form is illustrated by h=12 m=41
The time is h=12 m=57
